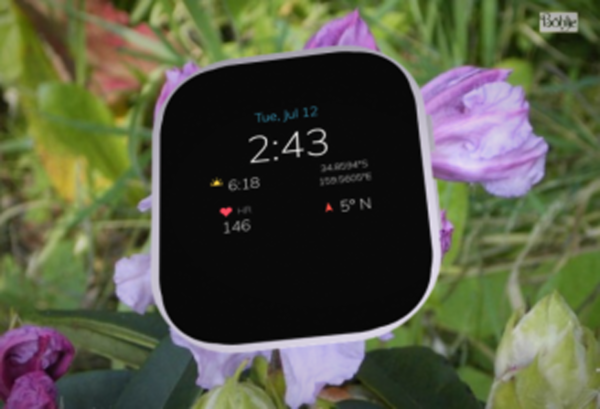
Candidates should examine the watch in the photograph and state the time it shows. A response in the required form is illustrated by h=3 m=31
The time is h=2 m=43
